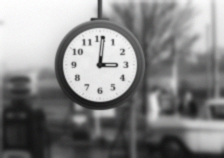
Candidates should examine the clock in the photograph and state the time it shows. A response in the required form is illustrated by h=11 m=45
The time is h=3 m=1
